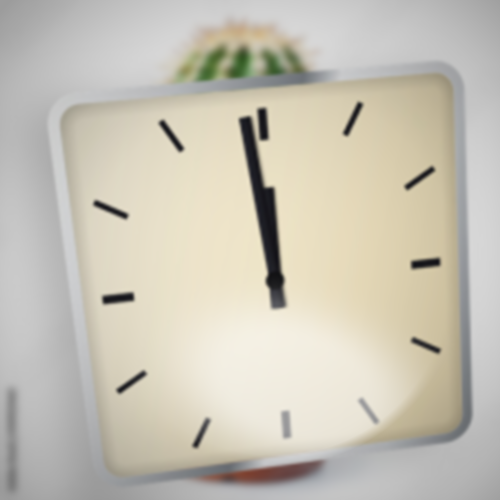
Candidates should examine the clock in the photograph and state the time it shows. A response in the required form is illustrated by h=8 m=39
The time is h=11 m=59
